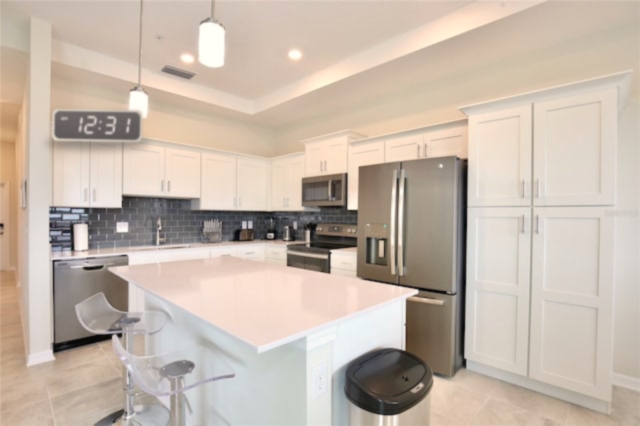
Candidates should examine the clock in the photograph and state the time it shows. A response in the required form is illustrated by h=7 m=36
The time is h=12 m=31
